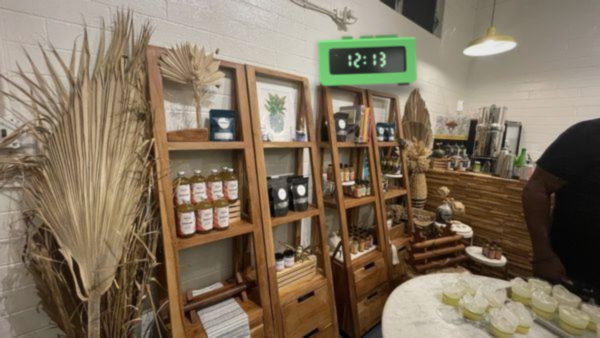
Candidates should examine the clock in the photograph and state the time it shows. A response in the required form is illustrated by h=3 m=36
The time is h=12 m=13
